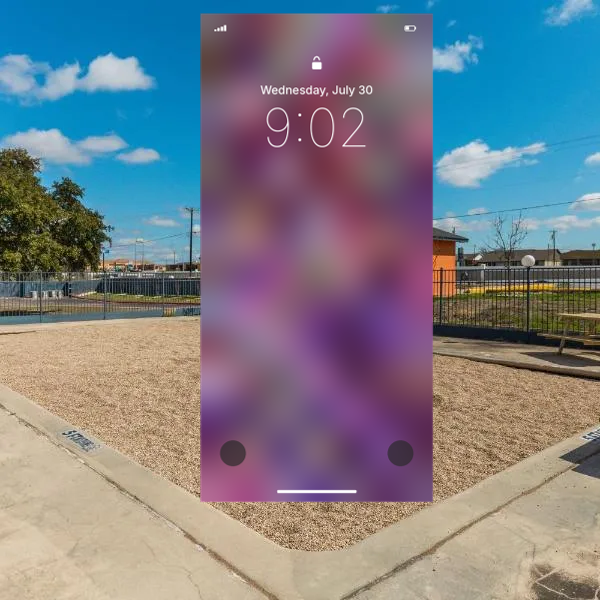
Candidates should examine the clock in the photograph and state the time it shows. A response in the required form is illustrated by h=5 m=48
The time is h=9 m=2
